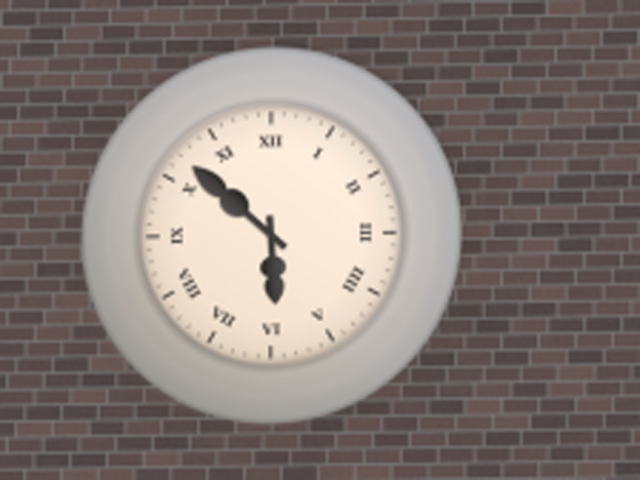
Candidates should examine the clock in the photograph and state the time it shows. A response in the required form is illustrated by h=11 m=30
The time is h=5 m=52
